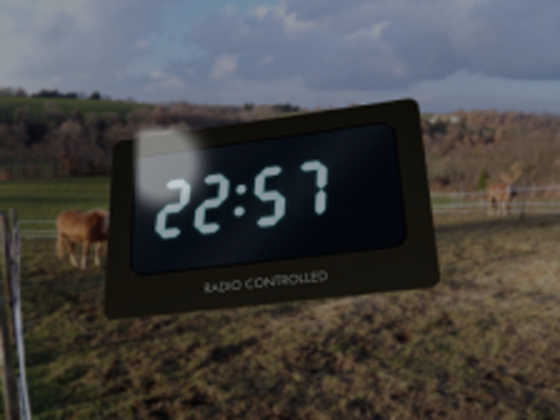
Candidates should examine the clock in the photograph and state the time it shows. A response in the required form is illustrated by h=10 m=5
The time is h=22 m=57
